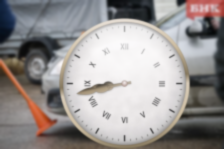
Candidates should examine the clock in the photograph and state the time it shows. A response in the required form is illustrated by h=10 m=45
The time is h=8 m=43
